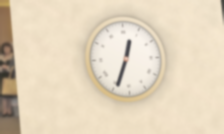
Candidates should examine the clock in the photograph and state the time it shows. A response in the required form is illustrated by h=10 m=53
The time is h=12 m=34
